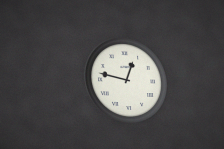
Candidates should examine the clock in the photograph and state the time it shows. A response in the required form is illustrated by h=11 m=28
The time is h=12 m=47
